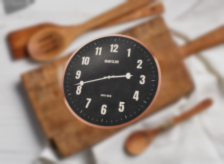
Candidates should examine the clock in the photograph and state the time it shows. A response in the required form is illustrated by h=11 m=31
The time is h=2 m=42
